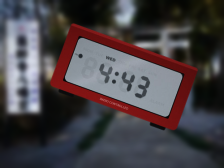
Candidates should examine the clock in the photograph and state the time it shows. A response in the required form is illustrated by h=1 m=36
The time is h=4 m=43
